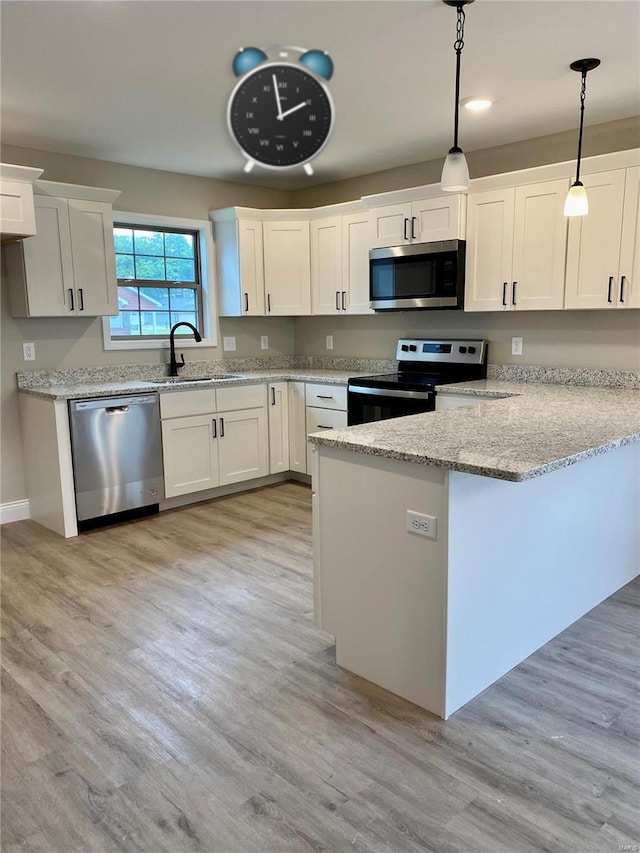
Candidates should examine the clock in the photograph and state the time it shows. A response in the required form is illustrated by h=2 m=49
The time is h=1 m=58
